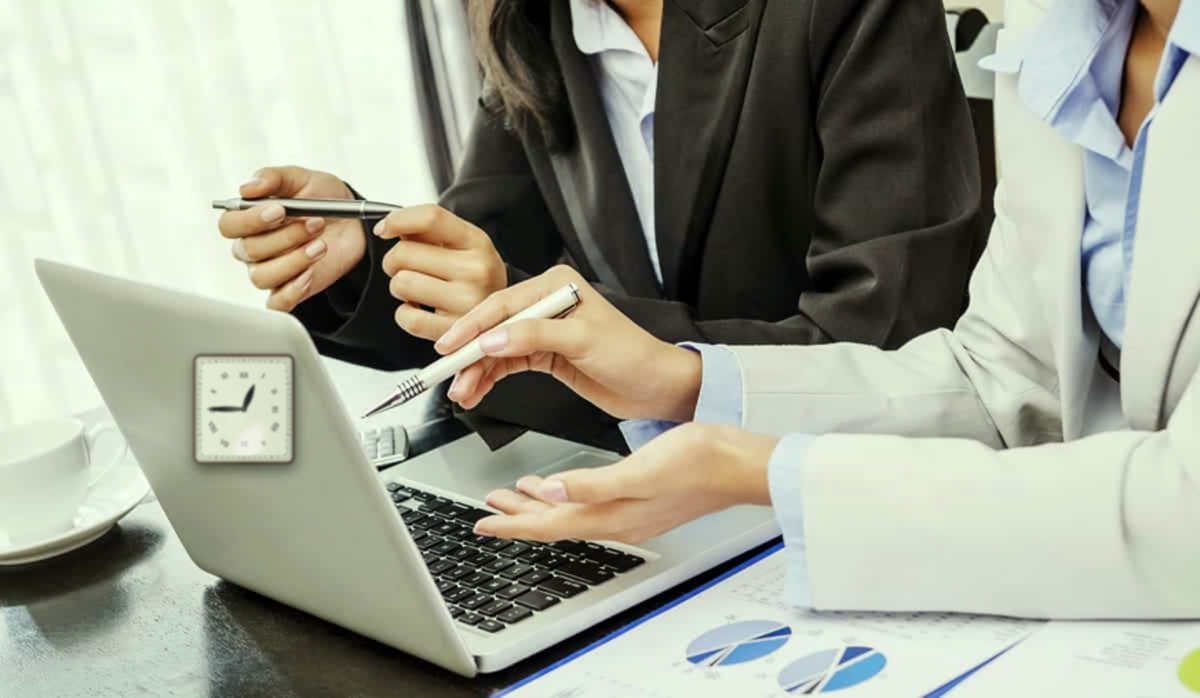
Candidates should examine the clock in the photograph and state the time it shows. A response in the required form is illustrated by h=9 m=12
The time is h=12 m=45
